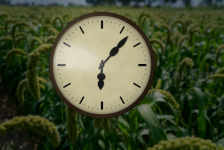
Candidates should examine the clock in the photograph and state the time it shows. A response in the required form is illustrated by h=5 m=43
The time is h=6 m=7
